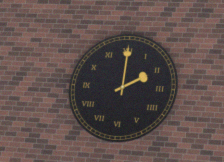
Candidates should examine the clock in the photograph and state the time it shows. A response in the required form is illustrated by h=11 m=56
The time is h=2 m=0
